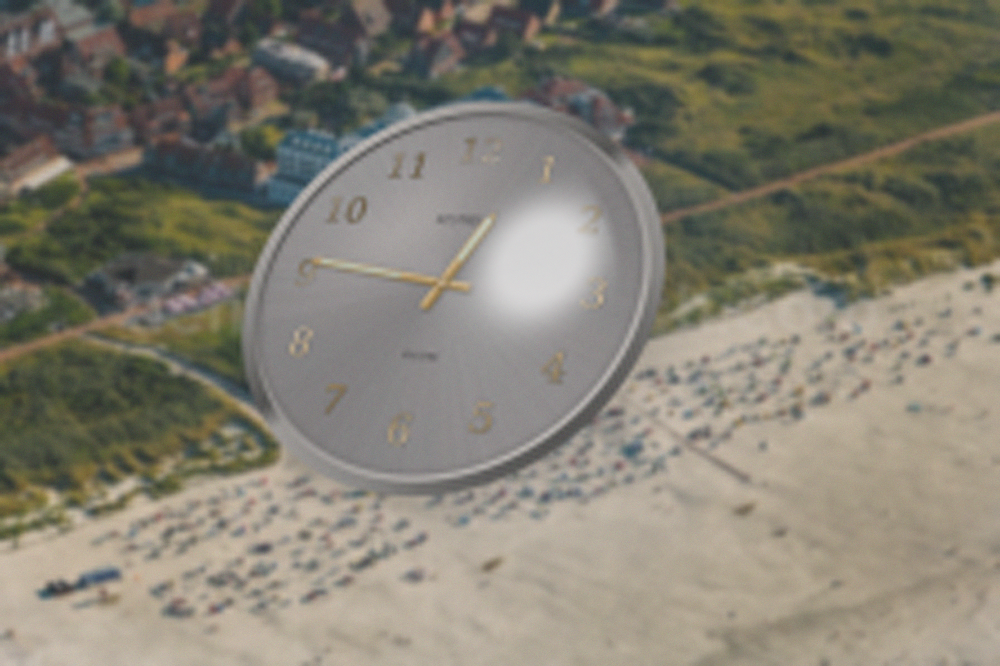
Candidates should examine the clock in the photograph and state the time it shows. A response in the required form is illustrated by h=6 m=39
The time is h=12 m=46
